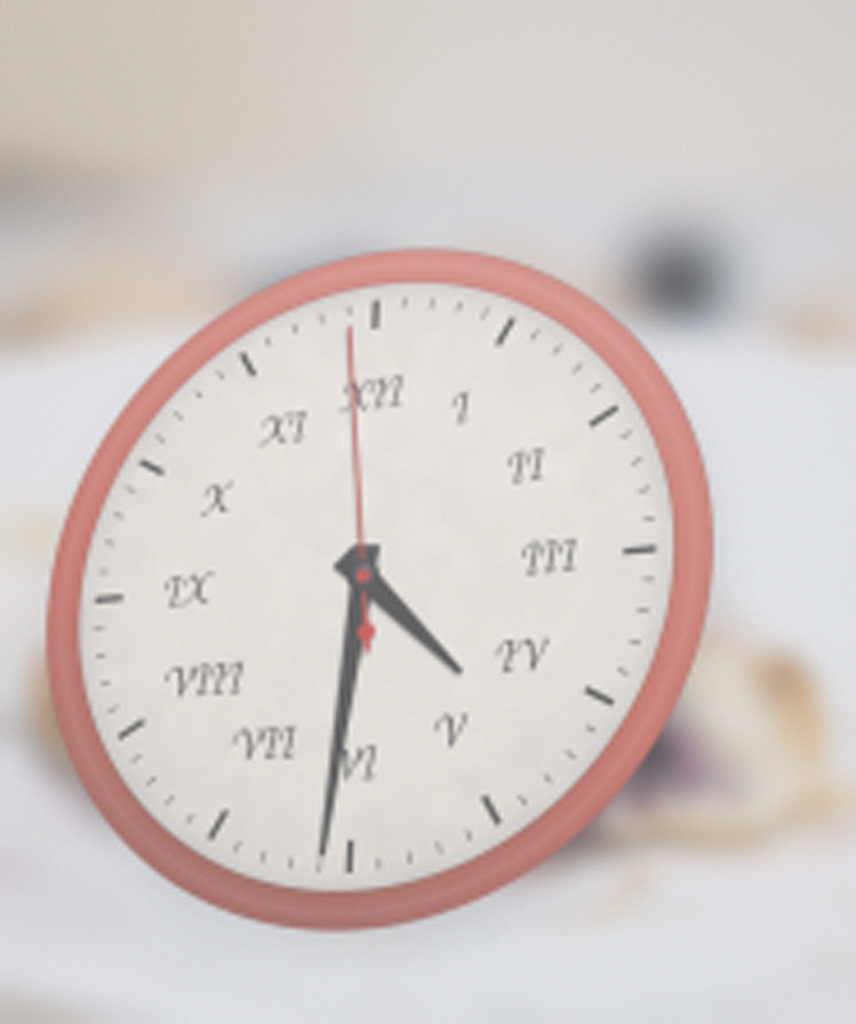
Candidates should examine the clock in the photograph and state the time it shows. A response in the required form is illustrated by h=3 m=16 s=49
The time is h=4 m=30 s=59
